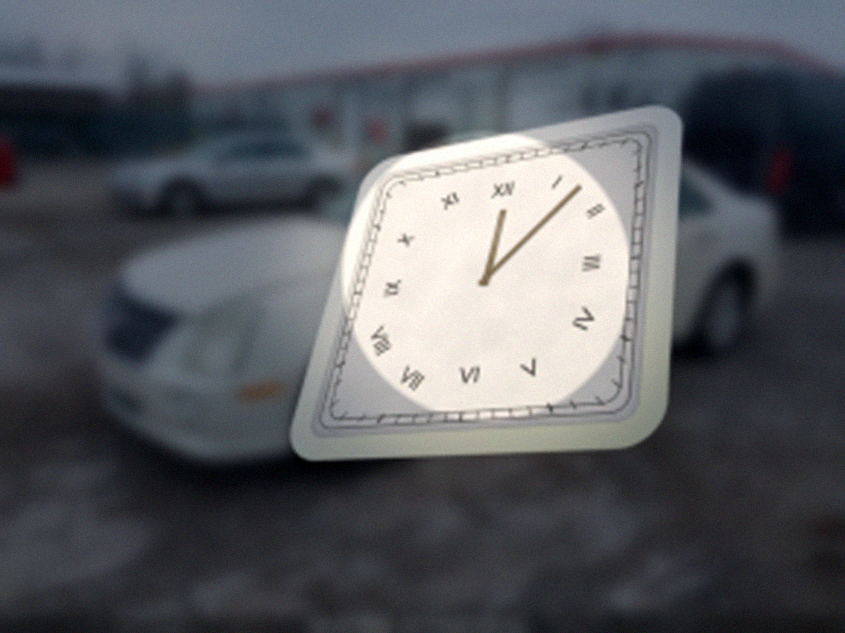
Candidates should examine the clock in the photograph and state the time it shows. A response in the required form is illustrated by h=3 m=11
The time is h=12 m=7
